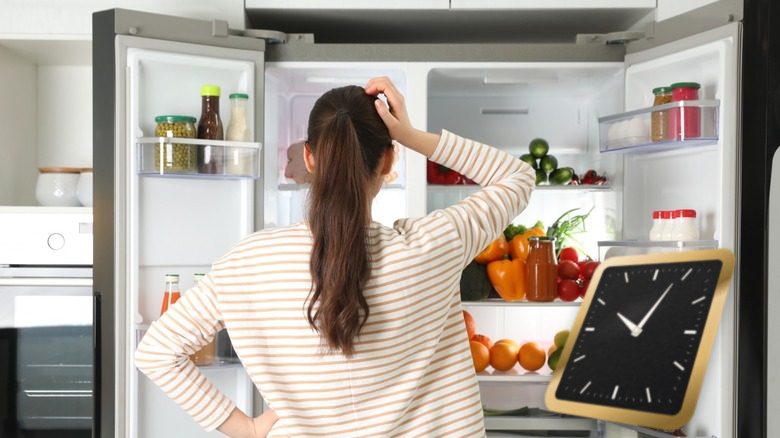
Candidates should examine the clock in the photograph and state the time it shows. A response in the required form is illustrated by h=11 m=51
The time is h=10 m=4
